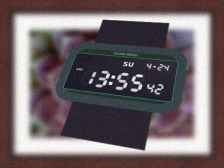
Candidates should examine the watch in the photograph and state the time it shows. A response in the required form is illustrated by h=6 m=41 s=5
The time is h=13 m=55 s=42
